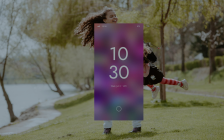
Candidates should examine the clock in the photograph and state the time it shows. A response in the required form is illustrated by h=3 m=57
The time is h=10 m=30
